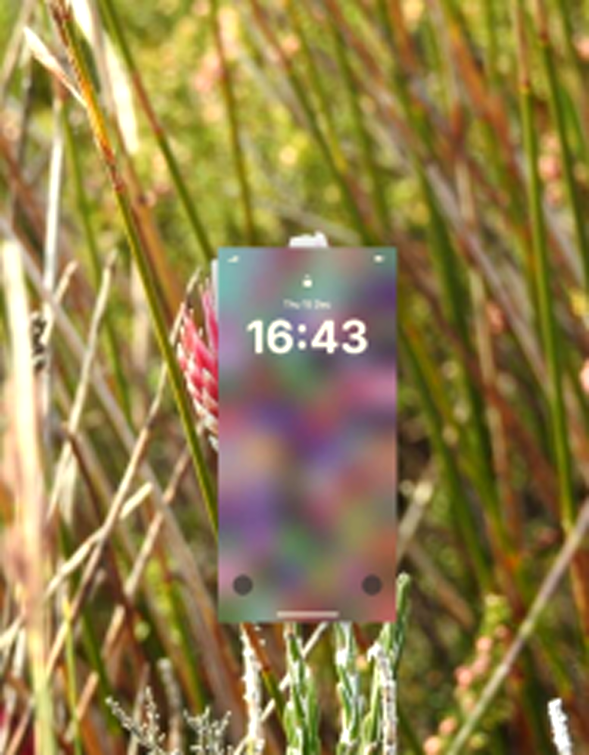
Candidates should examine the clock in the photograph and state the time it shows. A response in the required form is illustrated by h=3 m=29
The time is h=16 m=43
